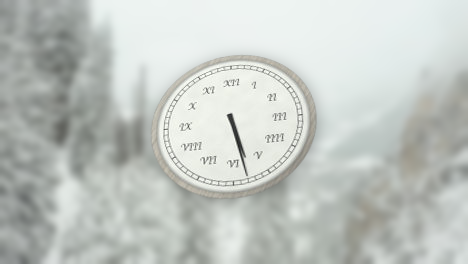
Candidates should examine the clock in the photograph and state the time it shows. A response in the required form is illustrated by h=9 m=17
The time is h=5 m=28
